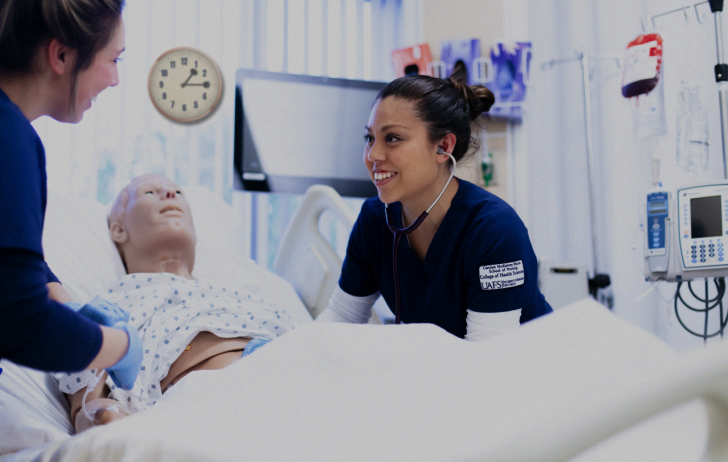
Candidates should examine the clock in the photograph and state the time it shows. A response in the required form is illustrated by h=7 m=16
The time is h=1 m=15
